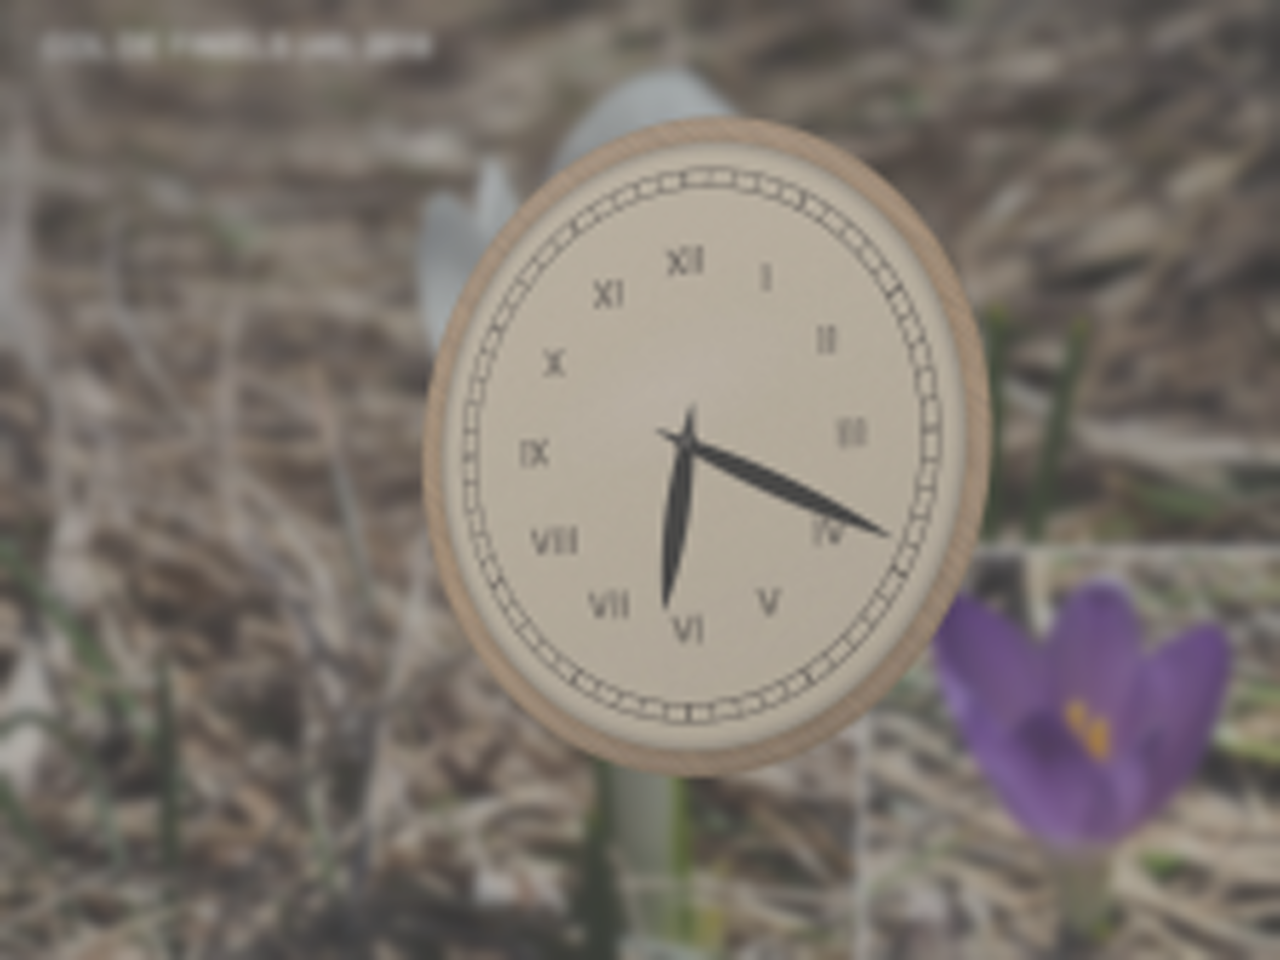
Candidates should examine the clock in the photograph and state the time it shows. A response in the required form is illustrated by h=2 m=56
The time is h=6 m=19
